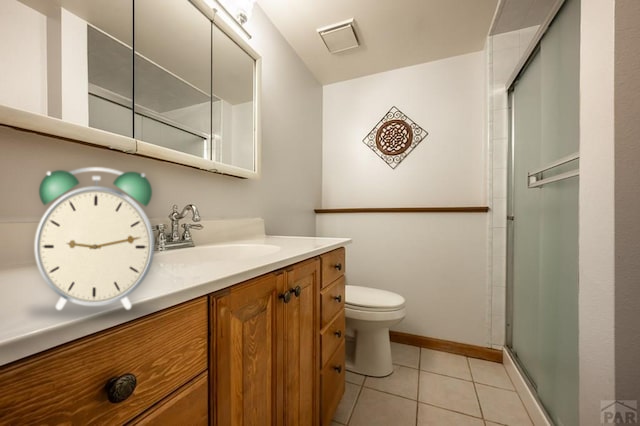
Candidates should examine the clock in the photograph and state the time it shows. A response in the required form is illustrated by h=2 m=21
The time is h=9 m=13
